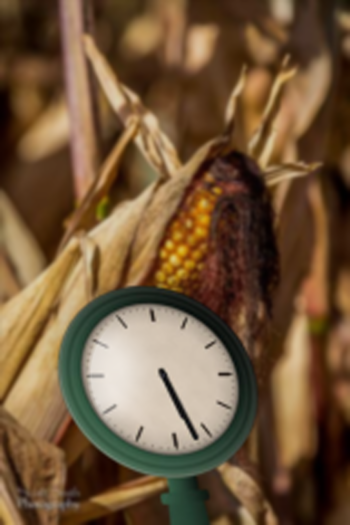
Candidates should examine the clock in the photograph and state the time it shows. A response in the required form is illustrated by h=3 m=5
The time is h=5 m=27
